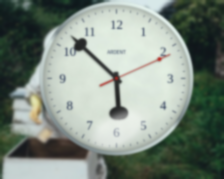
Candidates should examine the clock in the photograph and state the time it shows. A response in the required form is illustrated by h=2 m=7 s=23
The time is h=5 m=52 s=11
